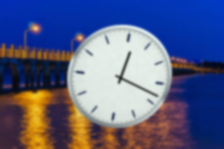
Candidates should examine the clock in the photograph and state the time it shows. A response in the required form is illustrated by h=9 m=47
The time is h=12 m=18
